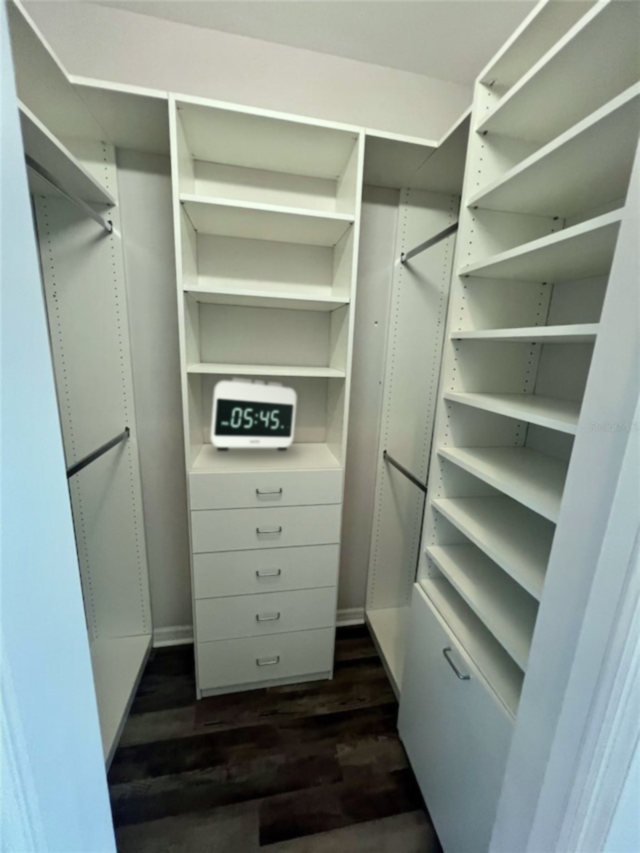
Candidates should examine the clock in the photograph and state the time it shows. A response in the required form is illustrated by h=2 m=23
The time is h=5 m=45
